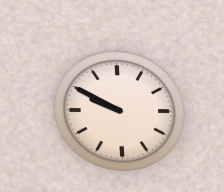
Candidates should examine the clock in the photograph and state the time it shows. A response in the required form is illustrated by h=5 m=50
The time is h=9 m=50
